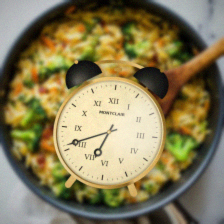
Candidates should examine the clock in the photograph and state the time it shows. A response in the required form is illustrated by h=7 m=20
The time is h=6 m=41
